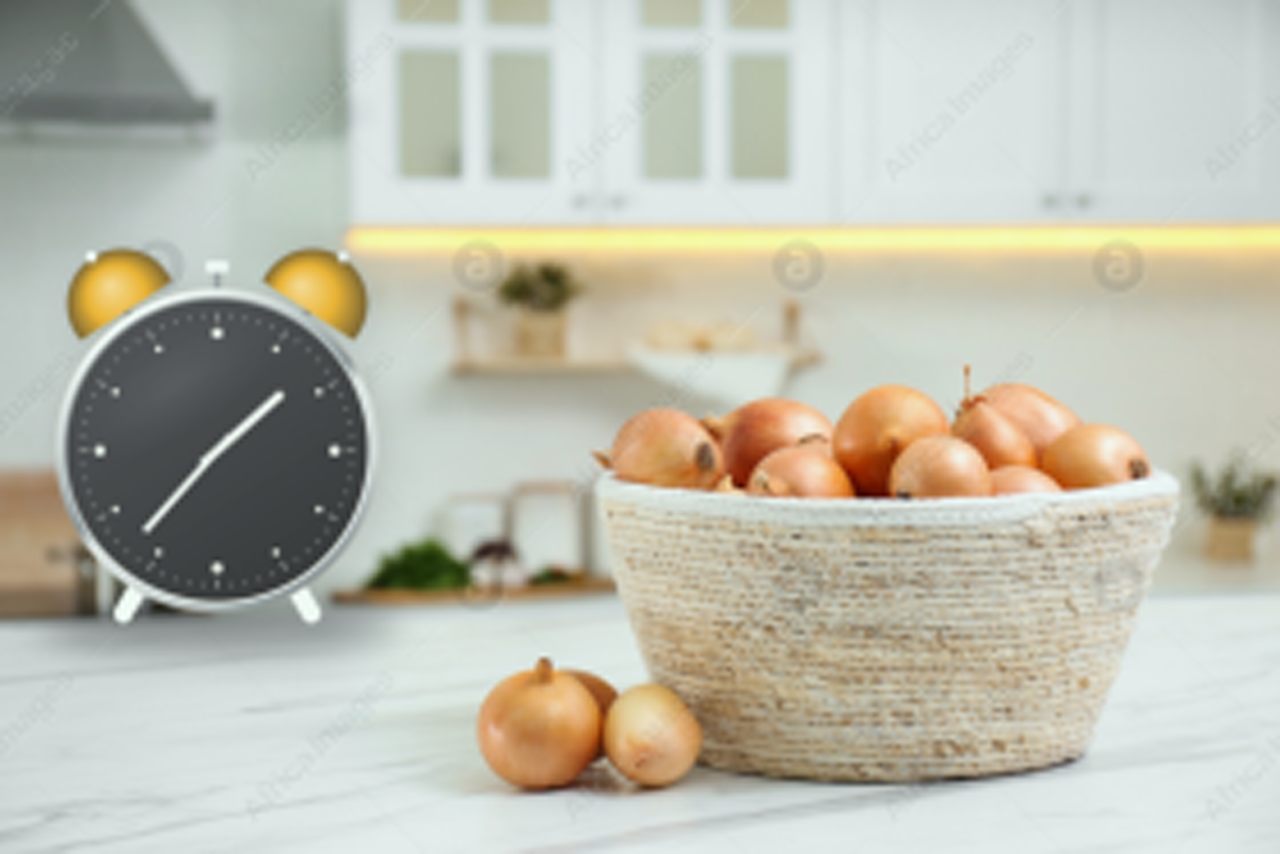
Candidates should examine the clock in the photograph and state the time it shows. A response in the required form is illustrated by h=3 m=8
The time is h=1 m=37
